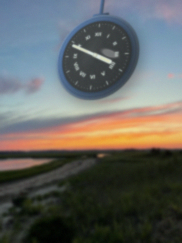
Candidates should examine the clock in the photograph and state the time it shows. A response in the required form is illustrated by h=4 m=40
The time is h=3 m=49
